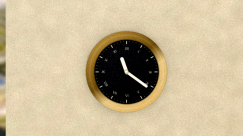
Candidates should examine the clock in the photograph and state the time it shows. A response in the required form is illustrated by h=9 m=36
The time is h=11 m=21
